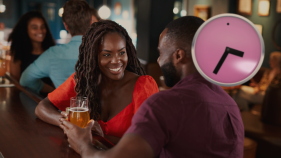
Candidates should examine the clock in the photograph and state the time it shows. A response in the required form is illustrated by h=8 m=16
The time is h=3 m=35
